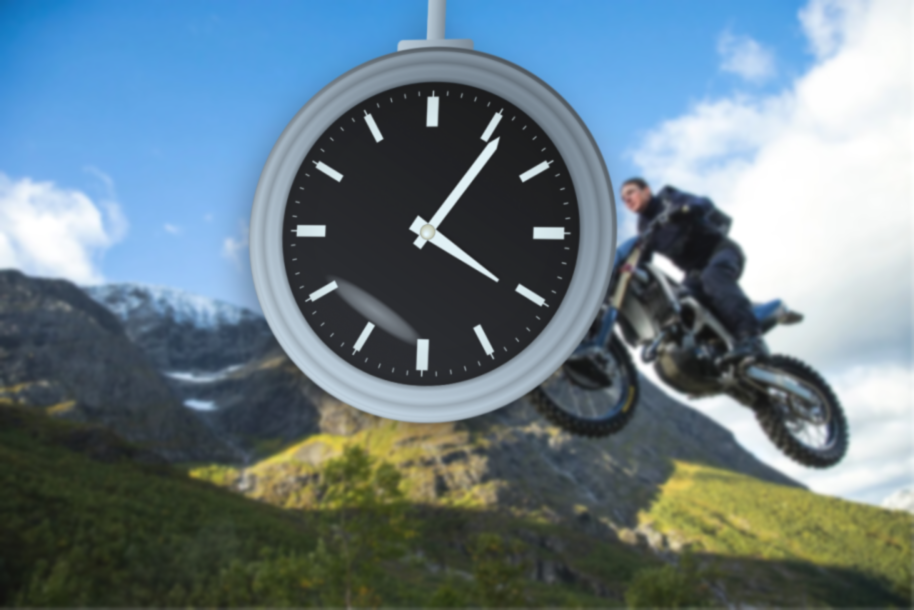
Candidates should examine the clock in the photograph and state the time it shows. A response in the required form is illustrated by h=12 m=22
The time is h=4 m=6
